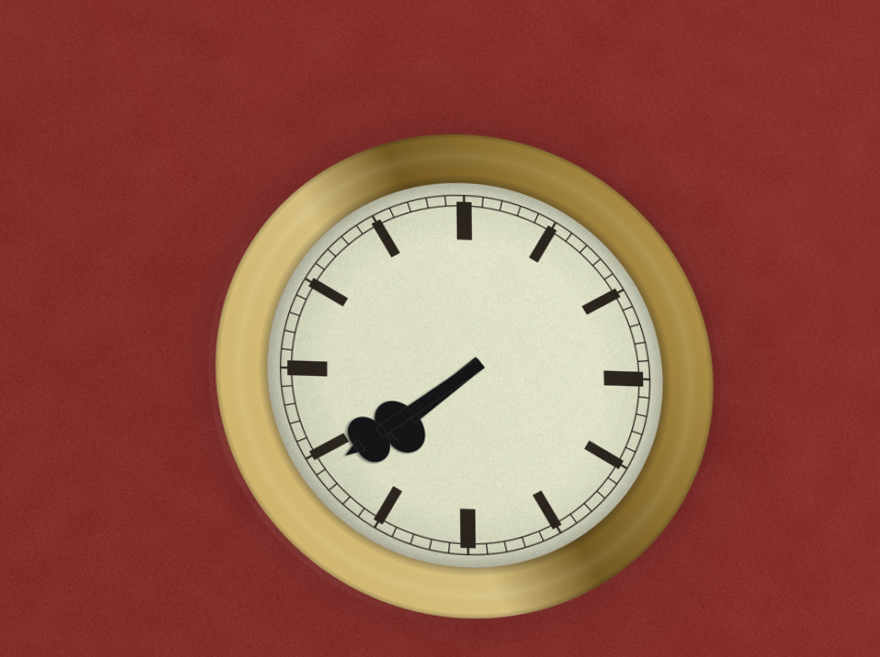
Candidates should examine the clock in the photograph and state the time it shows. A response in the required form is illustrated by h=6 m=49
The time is h=7 m=39
